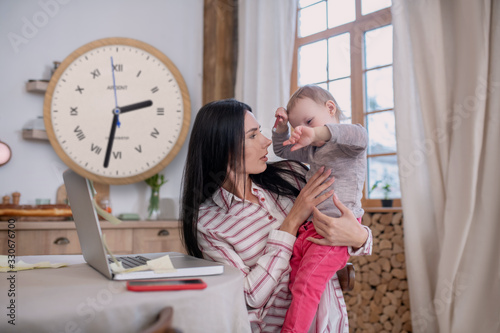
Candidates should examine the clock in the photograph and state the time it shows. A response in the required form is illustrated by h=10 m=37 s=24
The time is h=2 m=31 s=59
